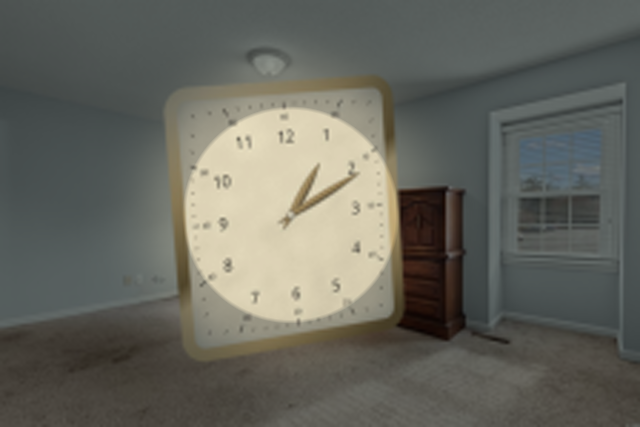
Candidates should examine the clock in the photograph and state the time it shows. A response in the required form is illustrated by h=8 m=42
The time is h=1 m=11
